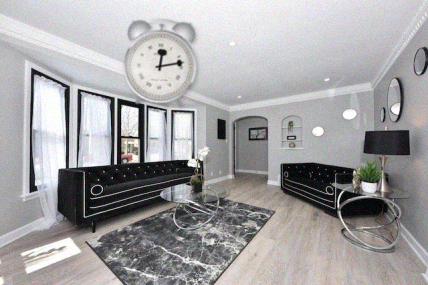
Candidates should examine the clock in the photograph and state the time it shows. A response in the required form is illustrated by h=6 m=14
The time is h=12 m=13
